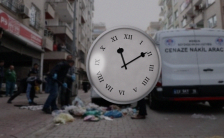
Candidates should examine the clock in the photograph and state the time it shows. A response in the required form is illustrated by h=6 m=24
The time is h=11 m=9
